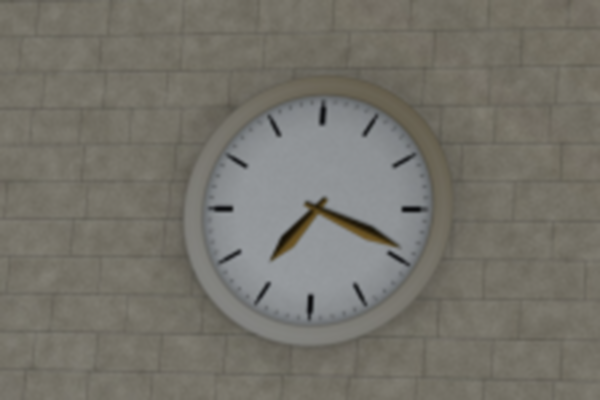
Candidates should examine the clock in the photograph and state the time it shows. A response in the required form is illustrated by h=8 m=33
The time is h=7 m=19
